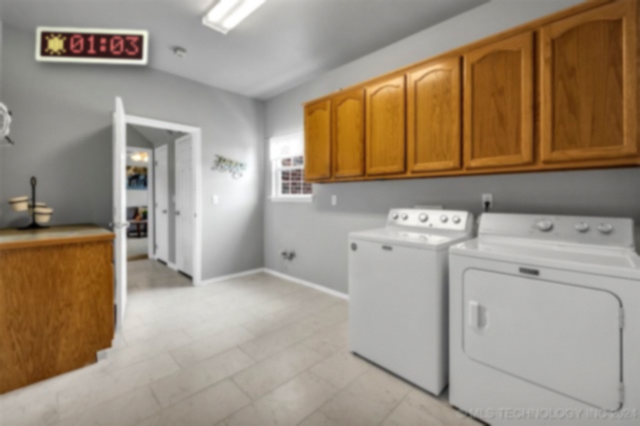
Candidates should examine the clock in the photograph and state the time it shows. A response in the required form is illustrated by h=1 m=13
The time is h=1 m=3
